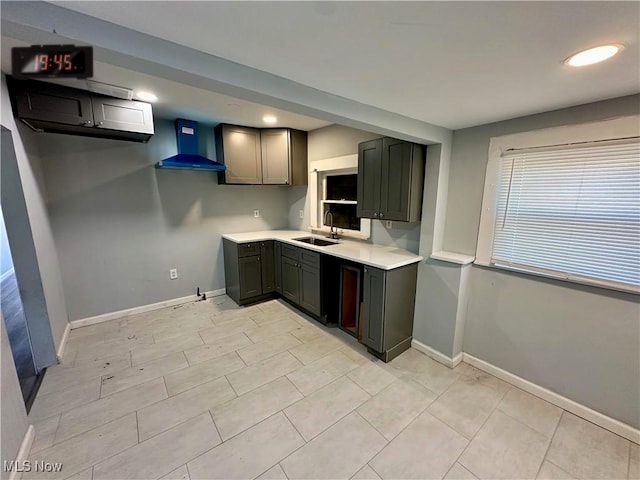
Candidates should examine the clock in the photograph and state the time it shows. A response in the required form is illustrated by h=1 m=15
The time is h=19 m=45
